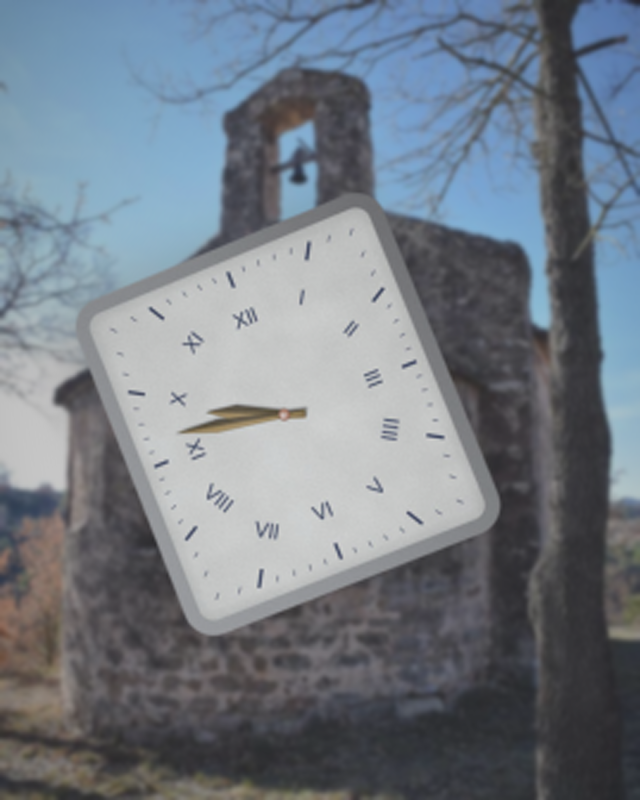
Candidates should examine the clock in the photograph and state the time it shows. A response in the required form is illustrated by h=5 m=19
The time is h=9 m=47
